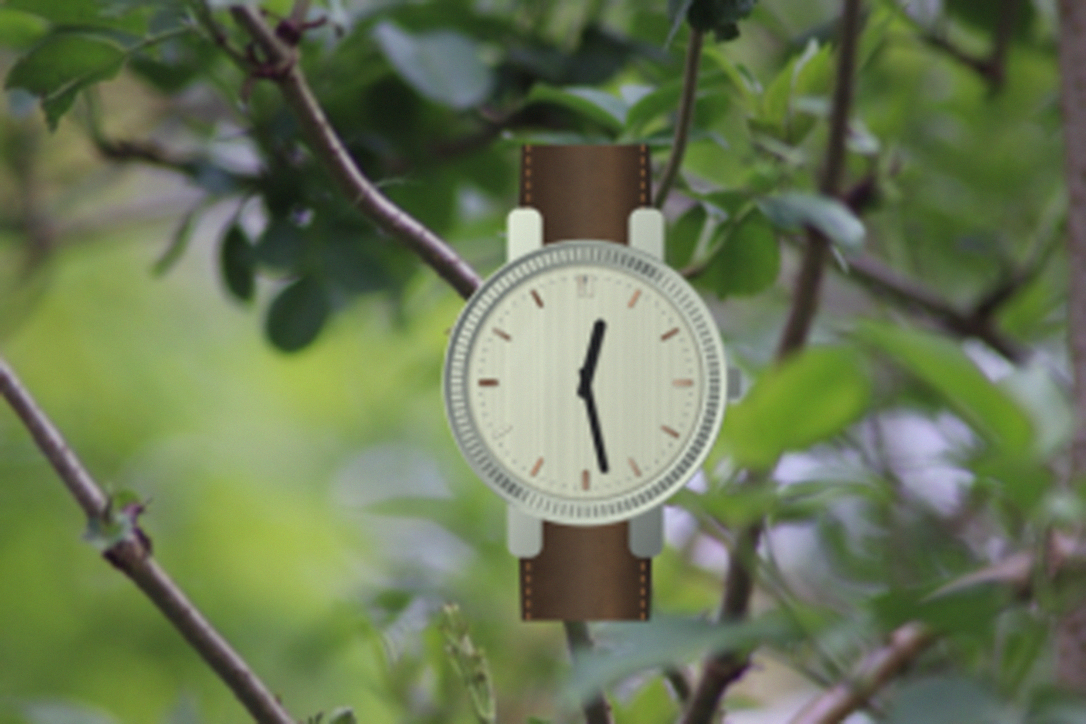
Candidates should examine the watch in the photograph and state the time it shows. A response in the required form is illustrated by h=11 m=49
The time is h=12 m=28
